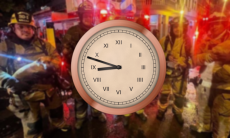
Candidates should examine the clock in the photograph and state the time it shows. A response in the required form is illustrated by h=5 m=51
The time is h=8 m=48
